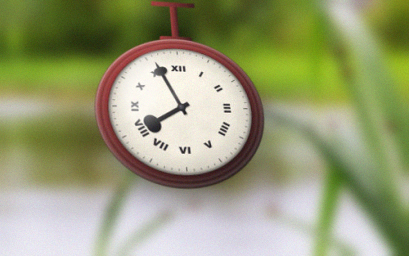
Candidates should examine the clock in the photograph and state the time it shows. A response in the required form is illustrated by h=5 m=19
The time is h=7 m=56
